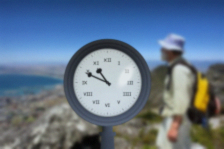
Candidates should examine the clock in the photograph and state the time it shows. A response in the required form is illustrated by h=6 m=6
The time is h=10 m=49
